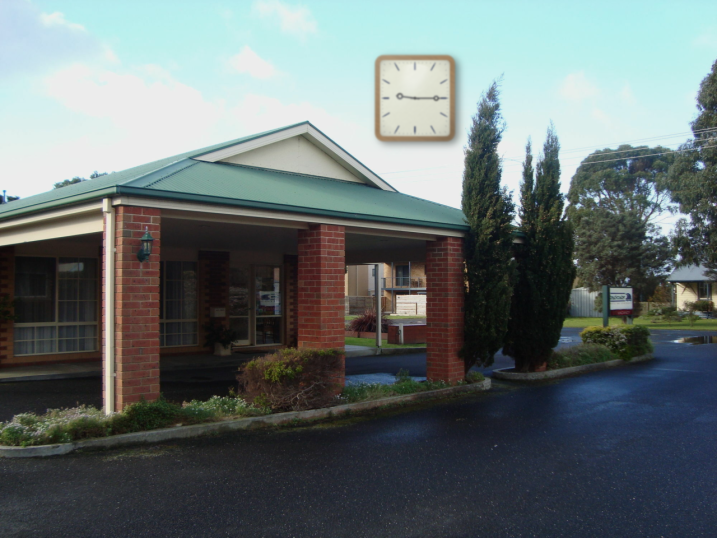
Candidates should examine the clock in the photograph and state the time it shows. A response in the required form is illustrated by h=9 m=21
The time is h=9 m=15
